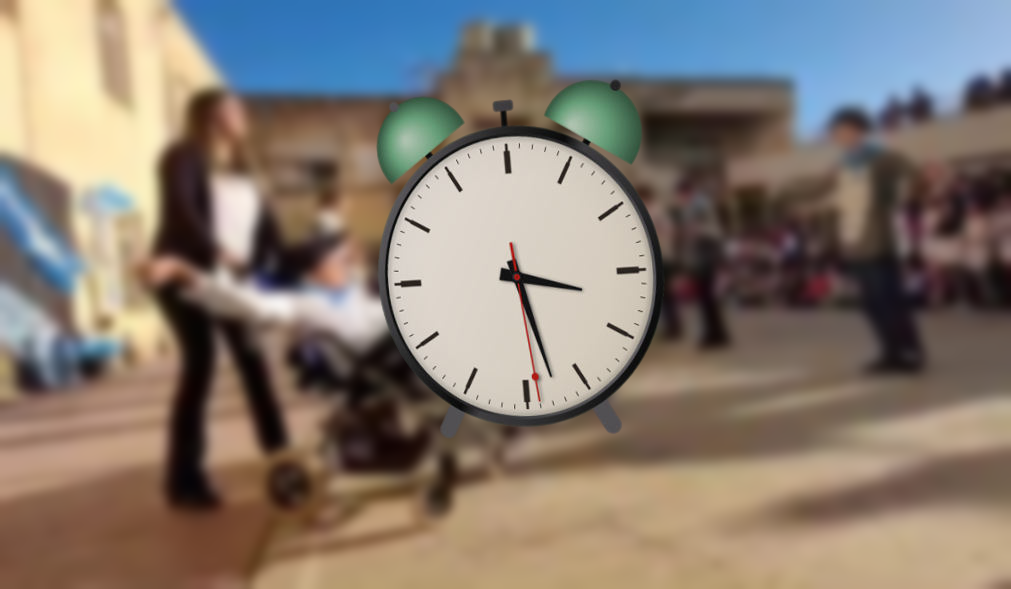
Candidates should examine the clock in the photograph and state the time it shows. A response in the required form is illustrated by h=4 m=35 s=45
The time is h=3 m=27 s=29
